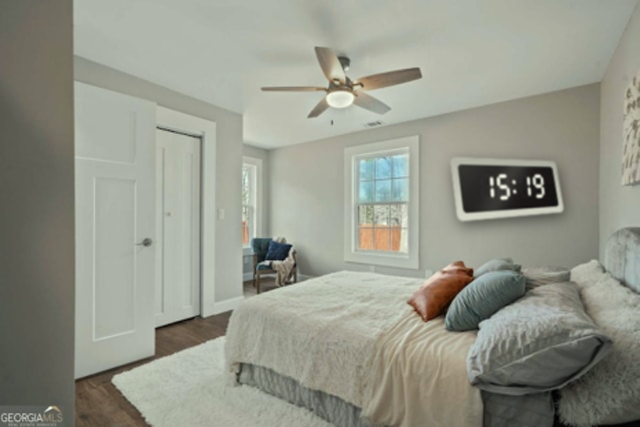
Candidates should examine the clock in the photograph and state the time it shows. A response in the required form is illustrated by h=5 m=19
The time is h=15 m=19
